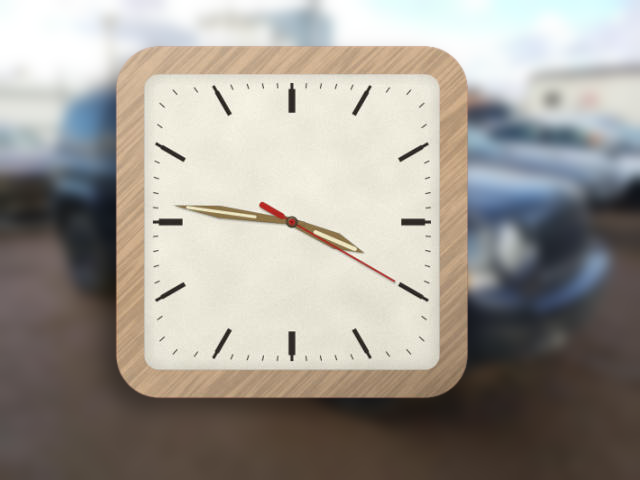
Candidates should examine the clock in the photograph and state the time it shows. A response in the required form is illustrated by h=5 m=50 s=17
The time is h=3 m=46 s=20
